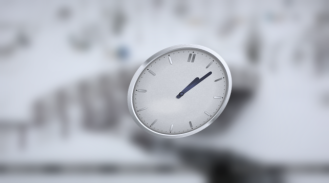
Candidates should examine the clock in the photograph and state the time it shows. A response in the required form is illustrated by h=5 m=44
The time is h=1 m=7
